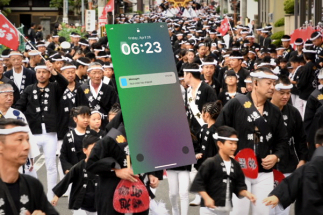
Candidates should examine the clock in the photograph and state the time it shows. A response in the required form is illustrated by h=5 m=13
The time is h=6 m=23
